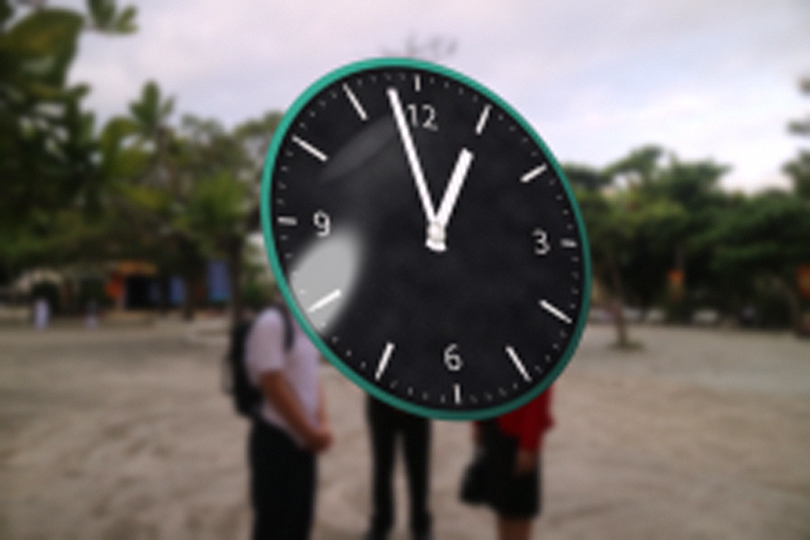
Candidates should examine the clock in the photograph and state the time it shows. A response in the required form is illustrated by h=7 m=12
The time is h=12 m=58
